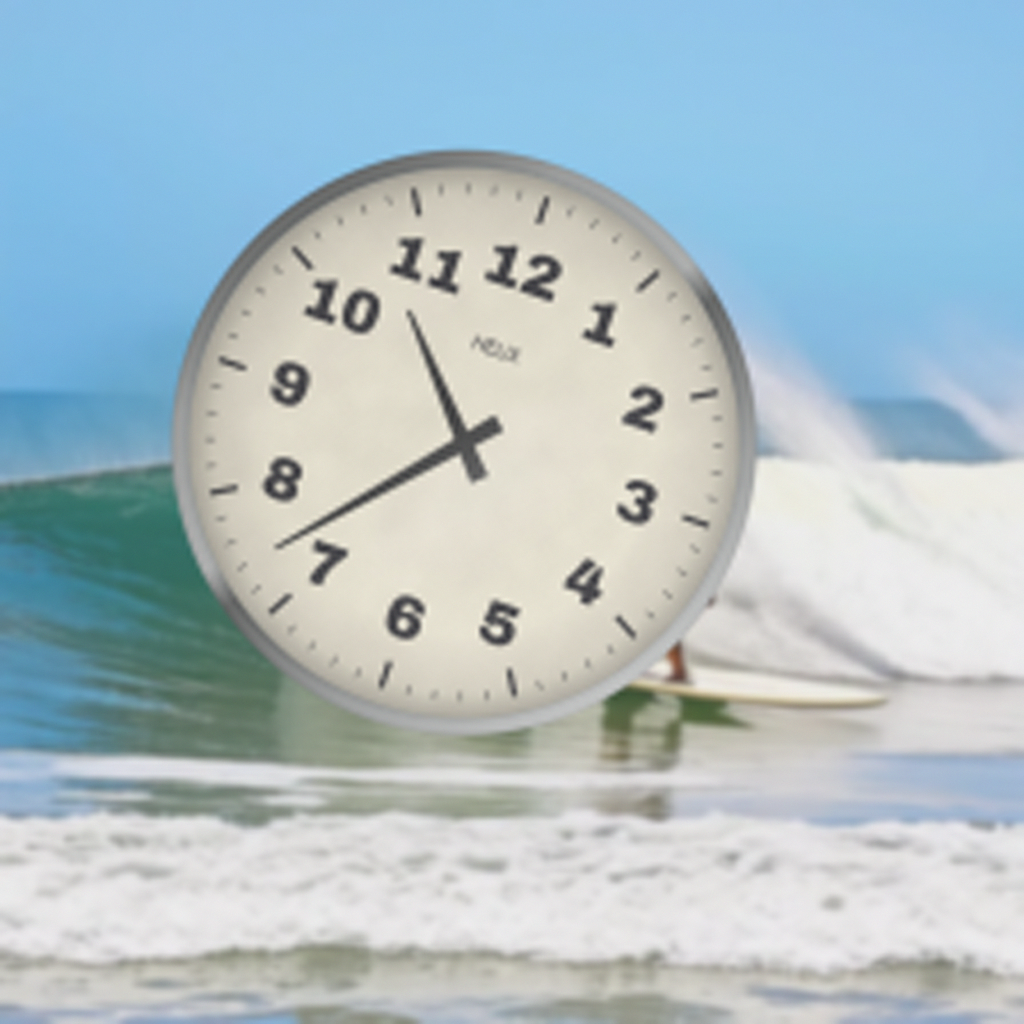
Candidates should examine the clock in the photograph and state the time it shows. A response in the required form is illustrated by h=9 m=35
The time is h=10 m=37
